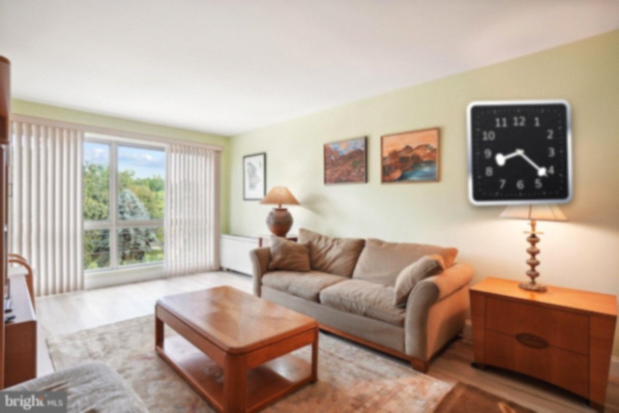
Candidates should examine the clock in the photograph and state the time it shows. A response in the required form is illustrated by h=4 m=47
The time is h=8 m=22
